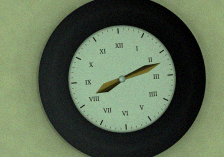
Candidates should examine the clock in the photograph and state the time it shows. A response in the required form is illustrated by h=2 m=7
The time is h=8 m=12
